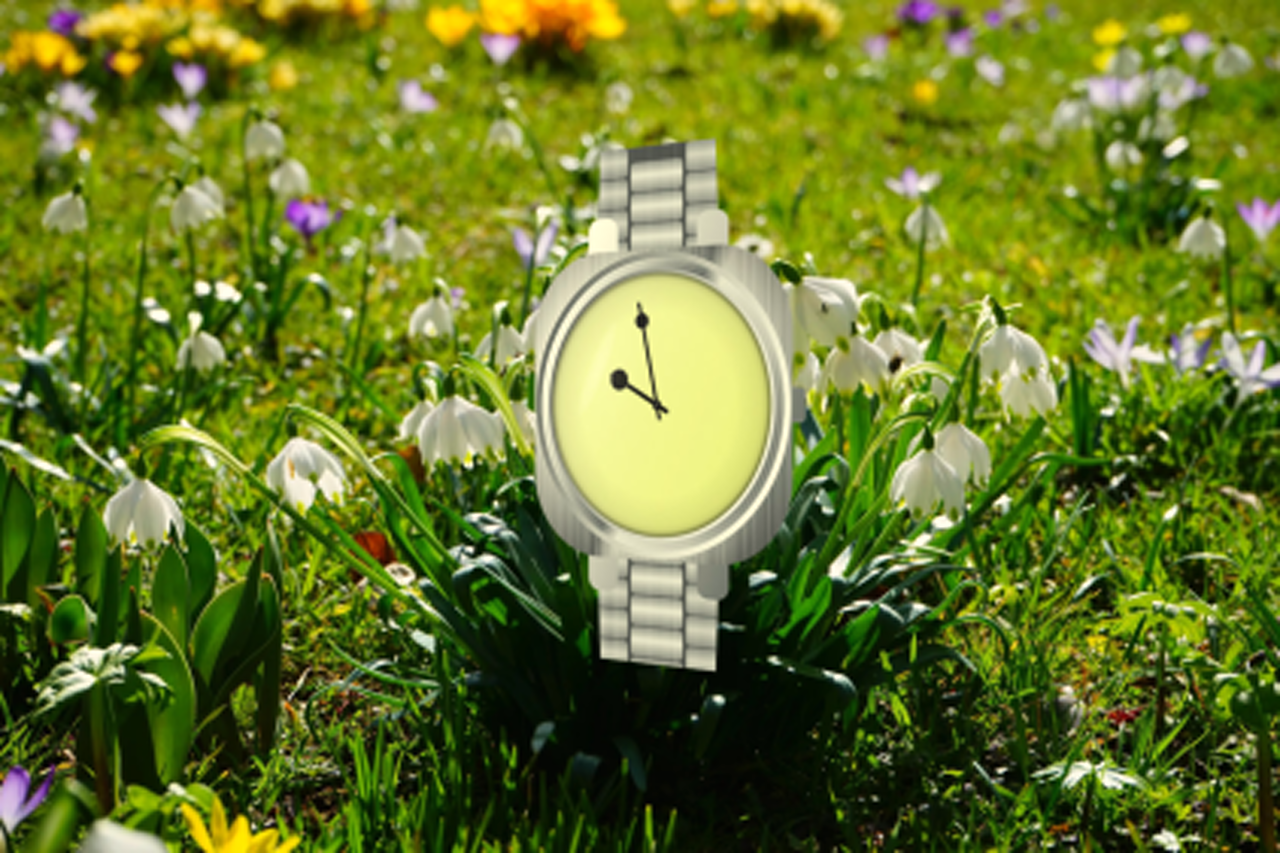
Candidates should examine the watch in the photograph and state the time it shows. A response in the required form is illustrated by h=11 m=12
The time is h=9 m=58
